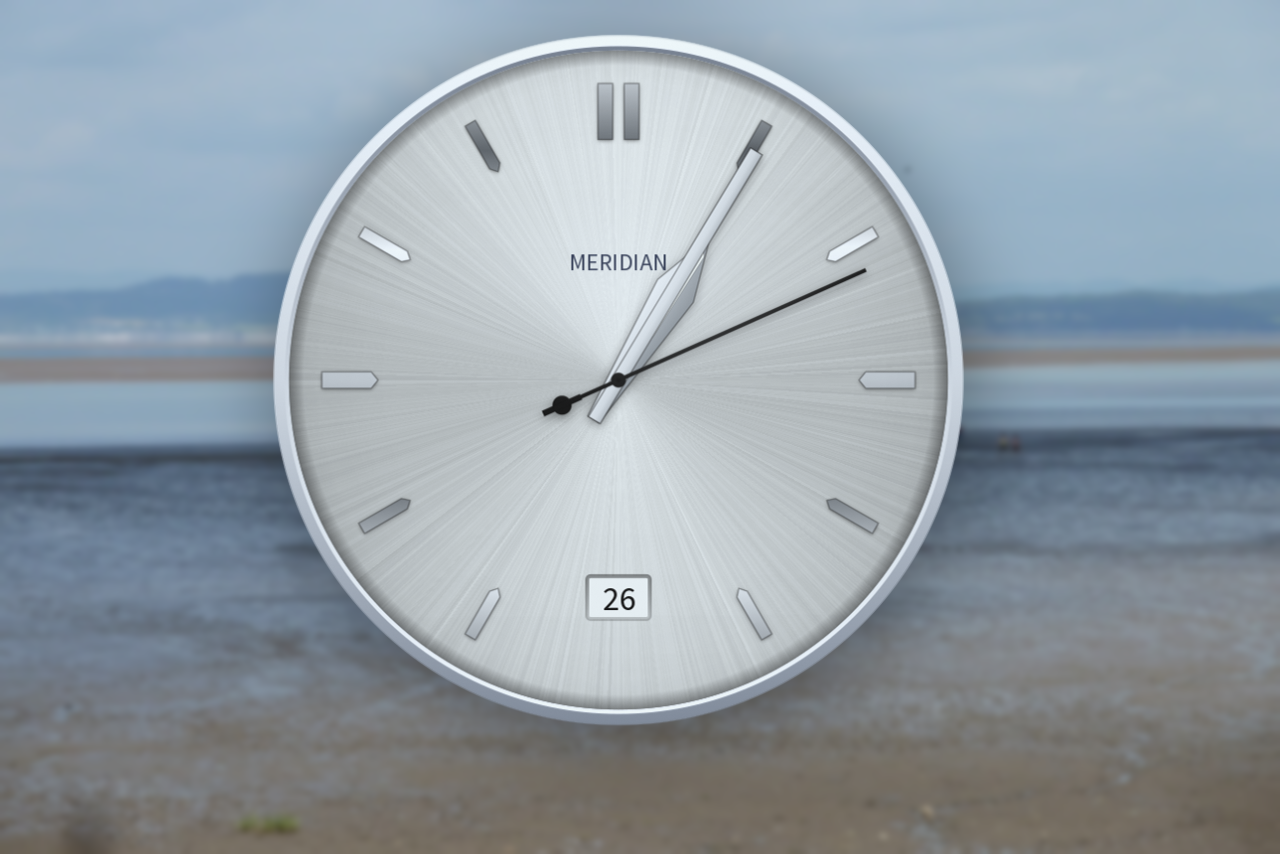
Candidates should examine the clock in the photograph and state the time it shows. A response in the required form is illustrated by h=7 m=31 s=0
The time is h=1 m=5 s=11
